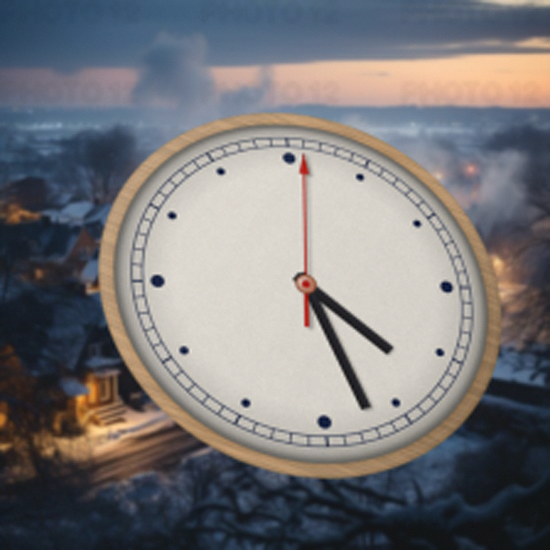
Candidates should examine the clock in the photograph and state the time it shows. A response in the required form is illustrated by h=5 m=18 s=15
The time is h=4 m=27 s=1
